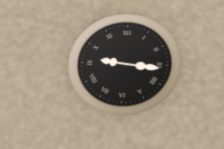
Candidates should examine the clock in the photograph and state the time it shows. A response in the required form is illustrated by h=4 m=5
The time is h=9 m=16
